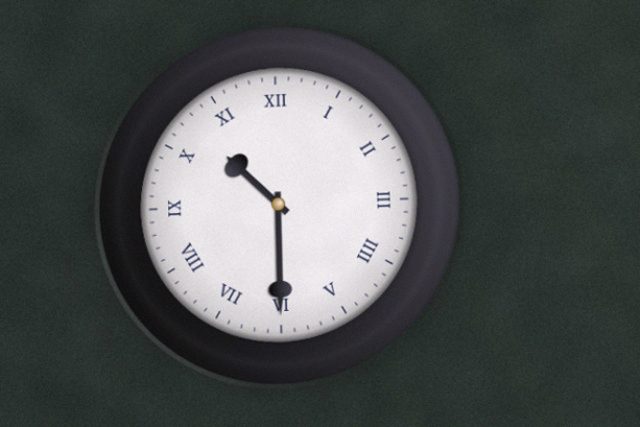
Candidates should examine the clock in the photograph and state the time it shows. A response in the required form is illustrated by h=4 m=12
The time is h=10 m=30
